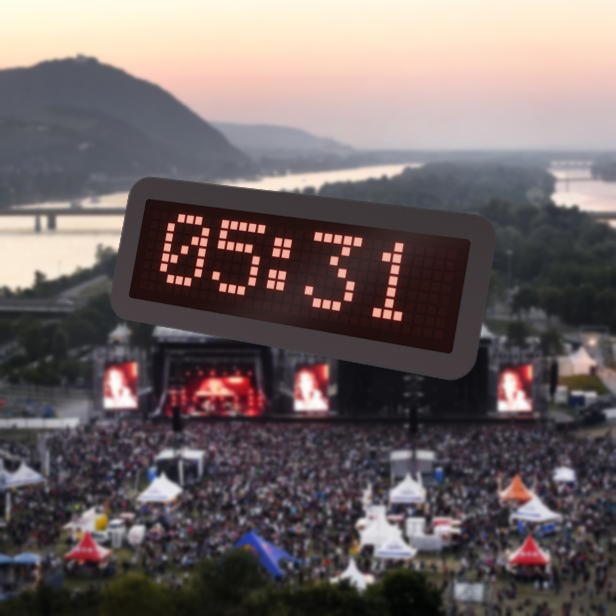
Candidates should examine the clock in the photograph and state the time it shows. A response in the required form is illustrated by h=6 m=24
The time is h=5 m=31
